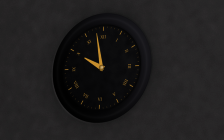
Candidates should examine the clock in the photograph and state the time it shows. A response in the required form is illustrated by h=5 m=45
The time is h=9 m=58
